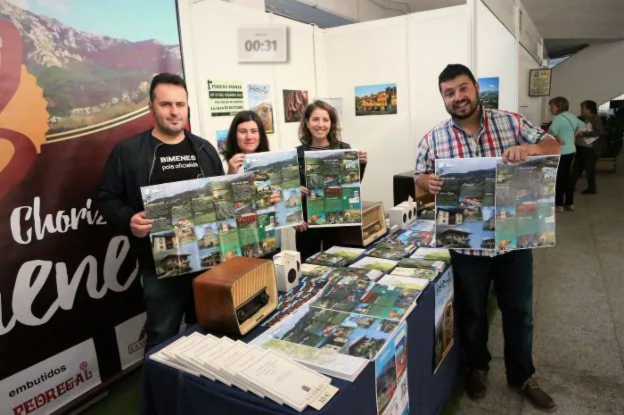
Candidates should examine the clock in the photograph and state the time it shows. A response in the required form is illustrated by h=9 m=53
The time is h=0 m=31
